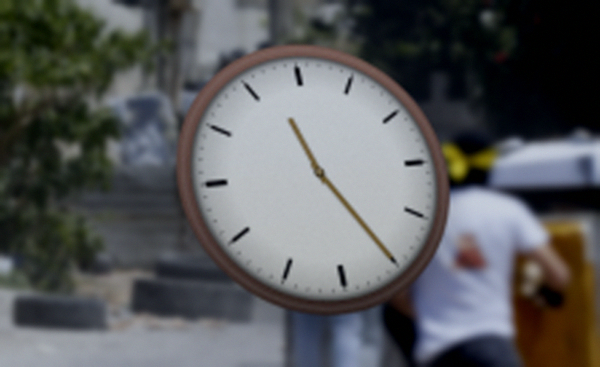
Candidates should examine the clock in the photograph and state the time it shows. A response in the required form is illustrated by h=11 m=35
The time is h=11 m=25
